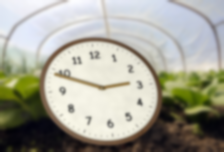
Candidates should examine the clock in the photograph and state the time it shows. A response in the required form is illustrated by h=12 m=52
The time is h=2 m=49
